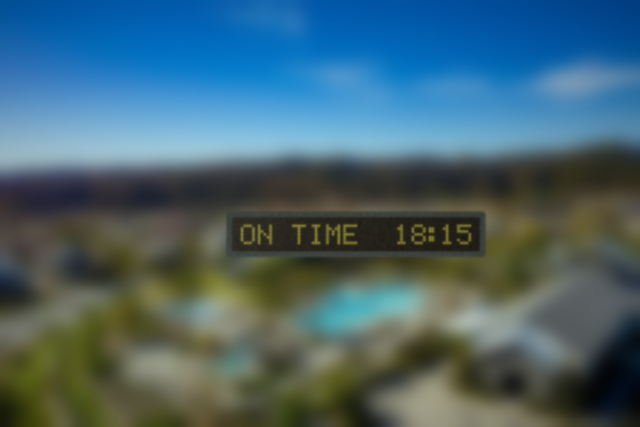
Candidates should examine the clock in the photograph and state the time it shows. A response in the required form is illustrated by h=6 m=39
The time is h=18 m=15
